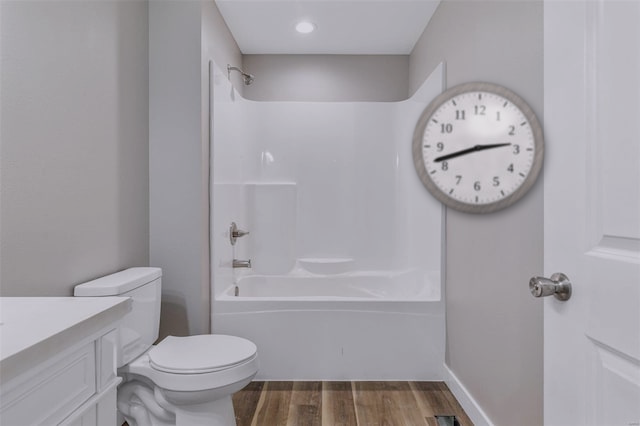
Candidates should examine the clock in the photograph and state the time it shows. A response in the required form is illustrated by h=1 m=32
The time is h=2 m=42
